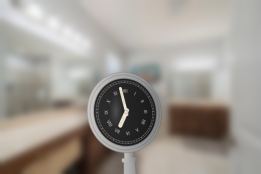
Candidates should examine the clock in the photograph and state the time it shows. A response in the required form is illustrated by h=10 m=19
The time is h=6 m=58
